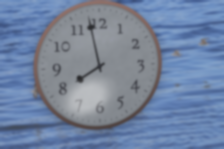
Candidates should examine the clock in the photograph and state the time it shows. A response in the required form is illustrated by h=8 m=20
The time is h=7 m=58
